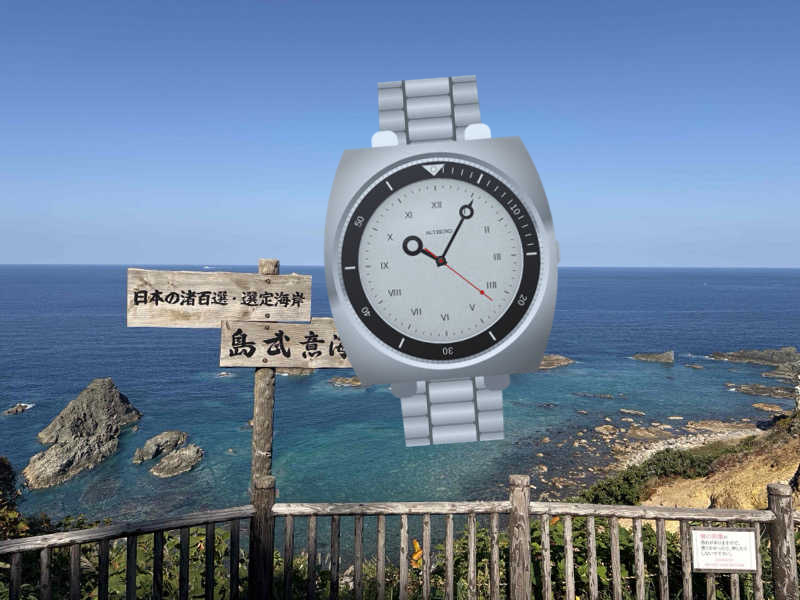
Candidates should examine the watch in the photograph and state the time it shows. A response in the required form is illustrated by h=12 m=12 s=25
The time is h=10 m=5 s=22
